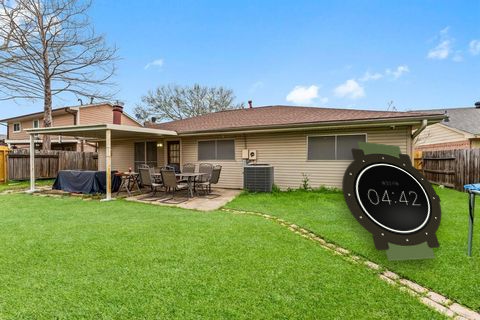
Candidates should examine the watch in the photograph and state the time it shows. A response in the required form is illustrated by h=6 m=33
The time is h=4 m=42
